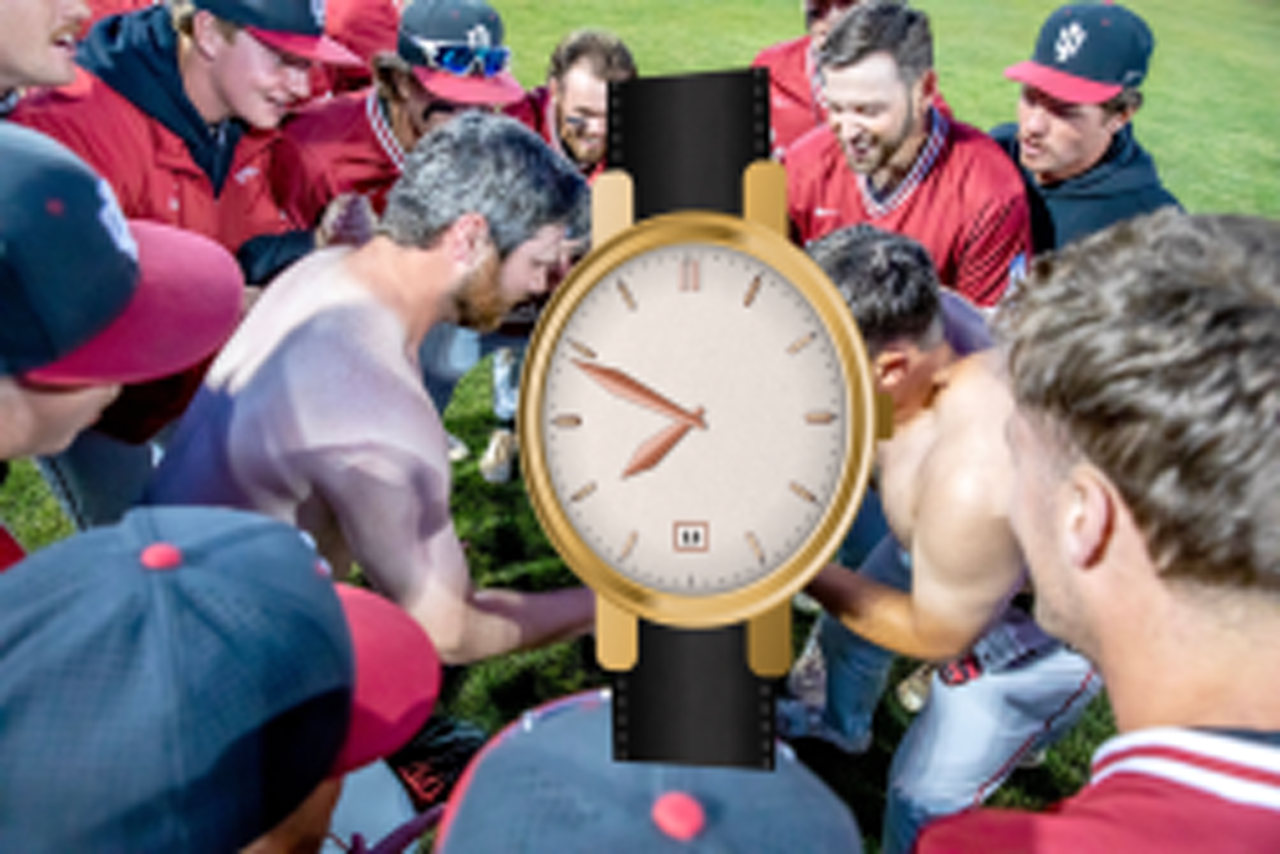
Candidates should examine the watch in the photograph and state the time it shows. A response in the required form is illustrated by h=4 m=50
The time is h=7 m=49
